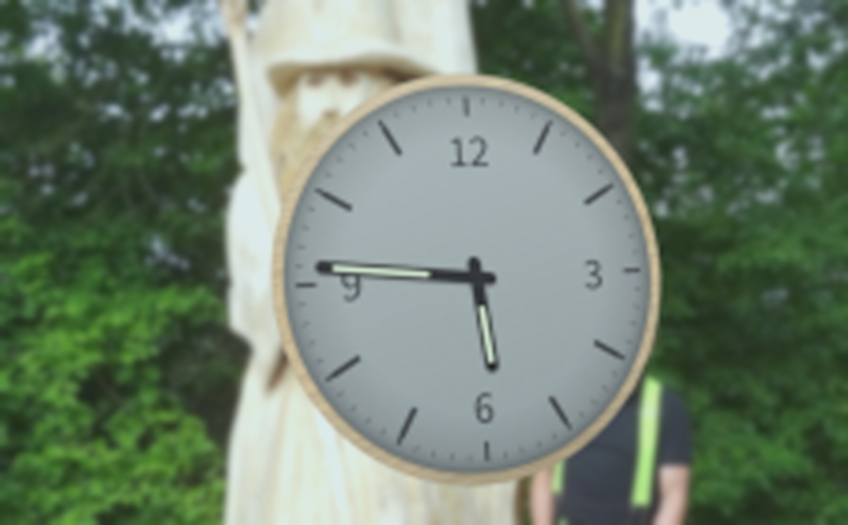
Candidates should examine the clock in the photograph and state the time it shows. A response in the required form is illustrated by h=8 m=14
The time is h=5 m=46
